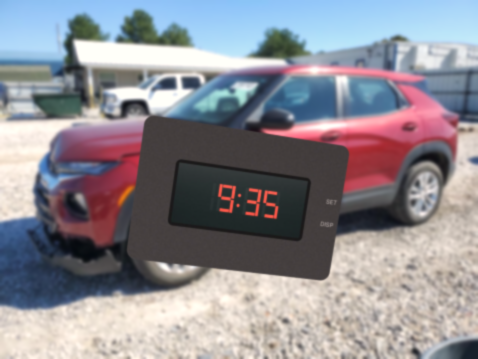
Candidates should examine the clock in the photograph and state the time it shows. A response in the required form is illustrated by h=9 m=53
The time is h=9 m=35
